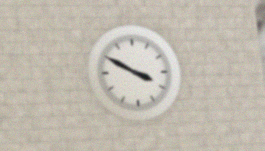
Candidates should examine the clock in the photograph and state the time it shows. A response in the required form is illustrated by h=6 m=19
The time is h=3 m=50
